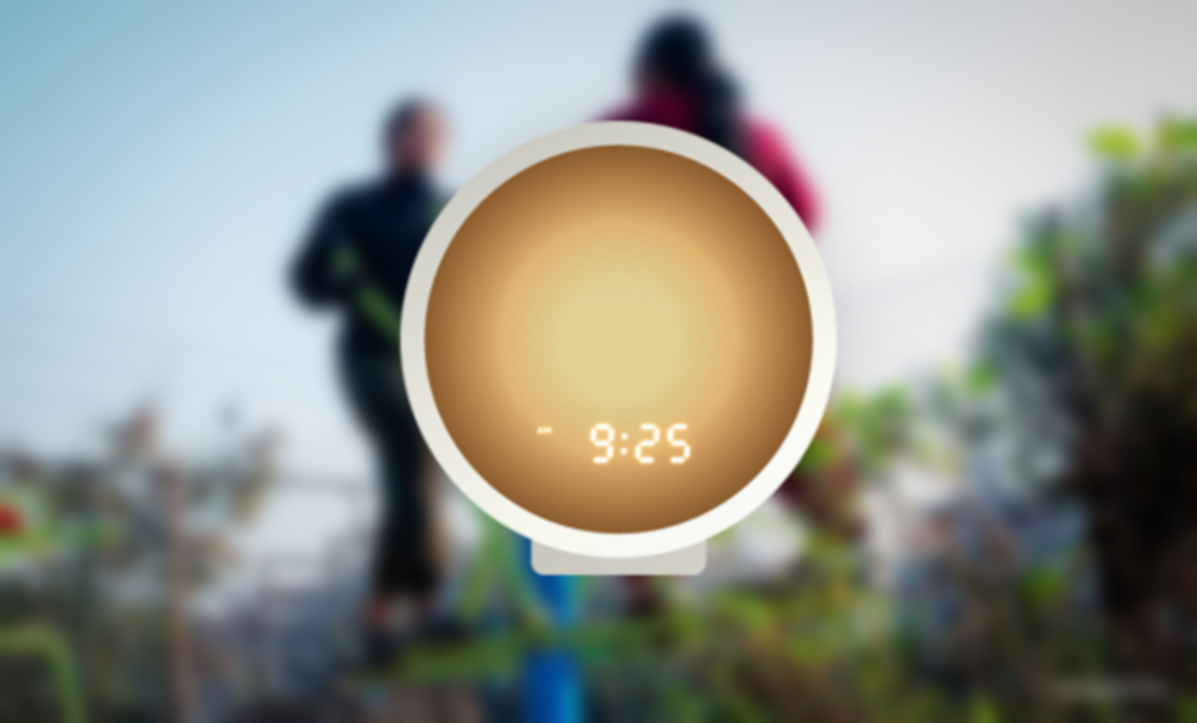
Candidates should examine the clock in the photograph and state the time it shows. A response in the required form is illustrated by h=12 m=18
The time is h=9 m=25
